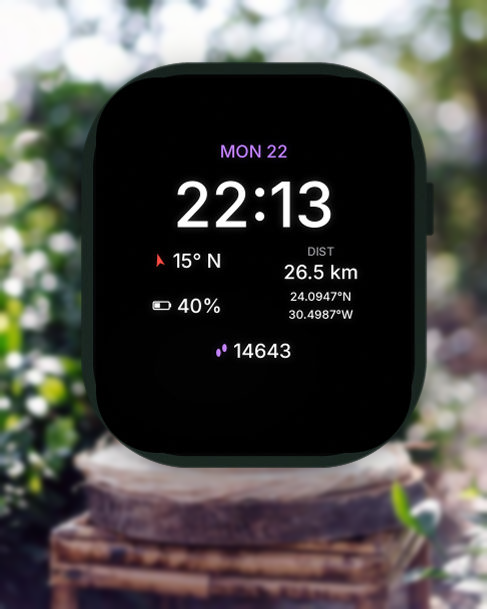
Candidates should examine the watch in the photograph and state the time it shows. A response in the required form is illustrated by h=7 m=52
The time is h=22 m=13
